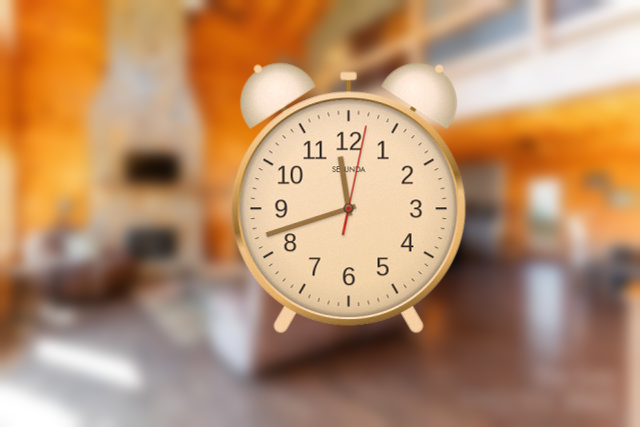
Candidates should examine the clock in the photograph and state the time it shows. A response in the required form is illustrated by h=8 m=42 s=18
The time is h=11 m=42 s=2
